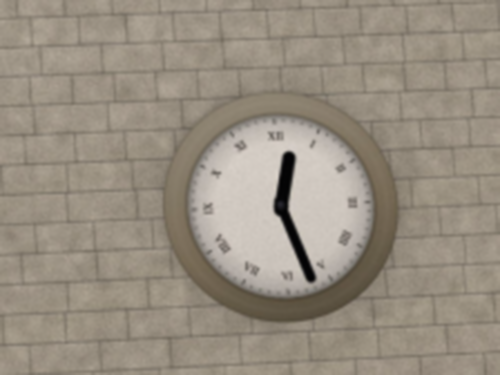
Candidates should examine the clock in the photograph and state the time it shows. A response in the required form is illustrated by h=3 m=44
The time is h=12 m=27
